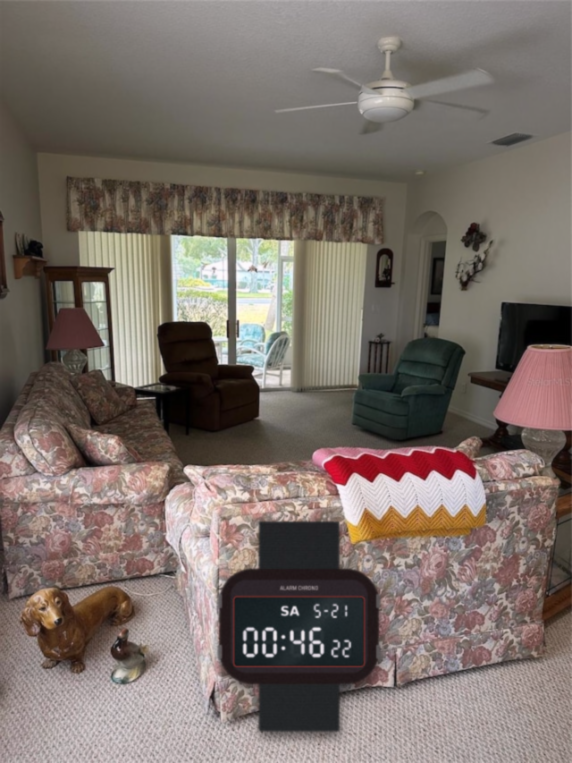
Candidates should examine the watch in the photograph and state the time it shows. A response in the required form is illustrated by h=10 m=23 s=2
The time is h=0 m=46 s=22
